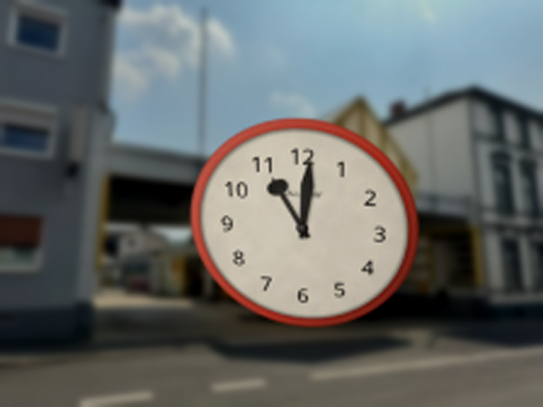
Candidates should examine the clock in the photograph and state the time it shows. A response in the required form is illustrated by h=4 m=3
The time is h=11 m=1
